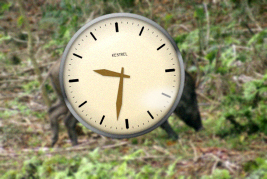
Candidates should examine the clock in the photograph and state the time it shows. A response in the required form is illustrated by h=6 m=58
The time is h=9 m=32
